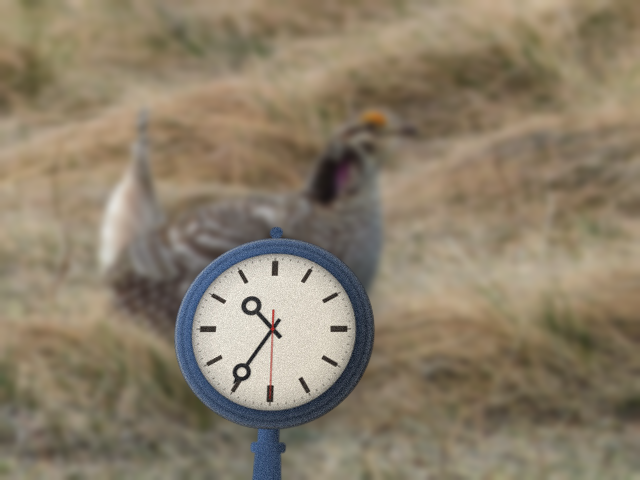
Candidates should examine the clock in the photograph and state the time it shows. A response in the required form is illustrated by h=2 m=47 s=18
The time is h=10 m=35 s=30
